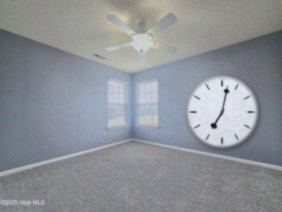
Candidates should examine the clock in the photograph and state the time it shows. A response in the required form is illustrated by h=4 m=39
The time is h=7 m=2
